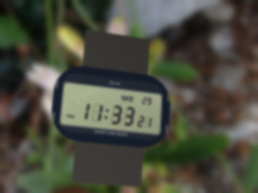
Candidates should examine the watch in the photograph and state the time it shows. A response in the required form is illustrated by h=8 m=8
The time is h=11 m=33
